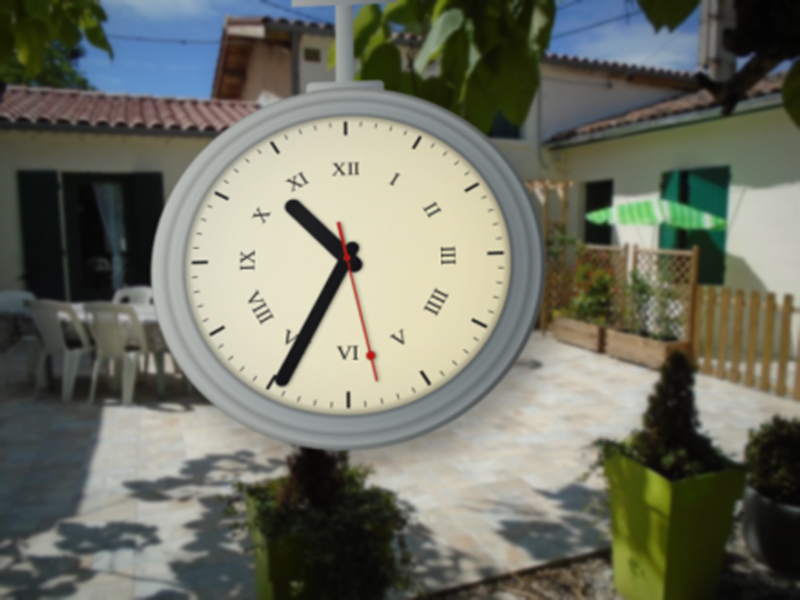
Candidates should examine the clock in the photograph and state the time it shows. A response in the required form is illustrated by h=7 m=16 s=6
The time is h=10 m=34 s=28
